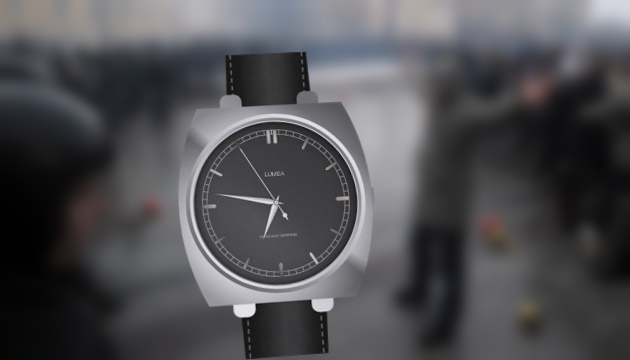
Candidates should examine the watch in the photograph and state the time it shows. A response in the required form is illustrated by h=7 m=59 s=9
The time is h=6 m=46 s=55
